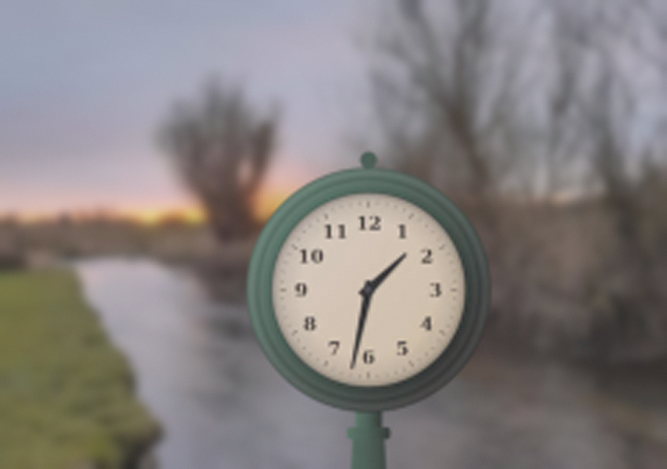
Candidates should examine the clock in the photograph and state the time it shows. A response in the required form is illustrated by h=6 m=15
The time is h=1 m=32
